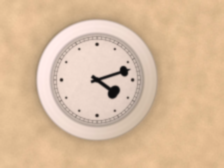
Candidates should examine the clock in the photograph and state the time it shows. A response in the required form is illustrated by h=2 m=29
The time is h=4 m=12
